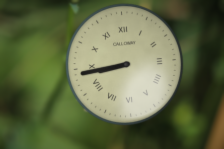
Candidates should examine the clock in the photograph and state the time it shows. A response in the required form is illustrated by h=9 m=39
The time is h=8 m=44
